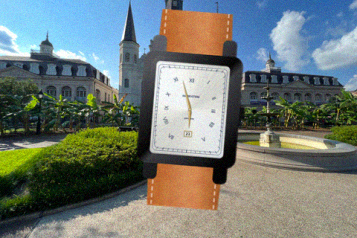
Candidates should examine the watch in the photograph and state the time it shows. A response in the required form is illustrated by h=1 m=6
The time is h=5 m=57
